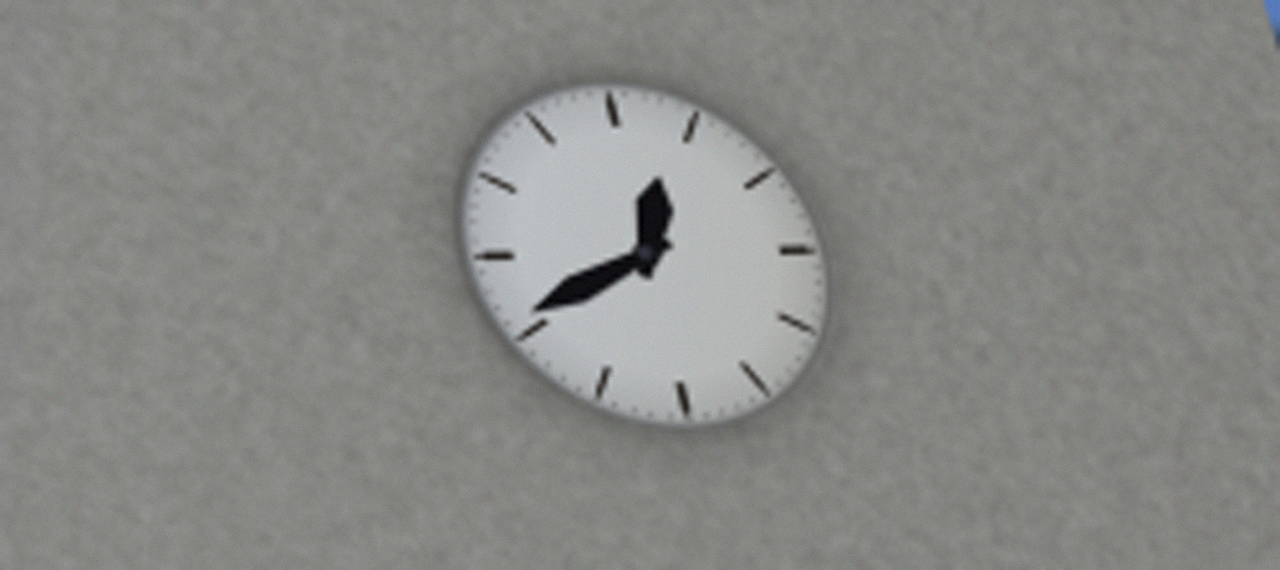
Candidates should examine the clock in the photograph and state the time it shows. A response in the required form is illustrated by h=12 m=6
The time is h=12 m=41
